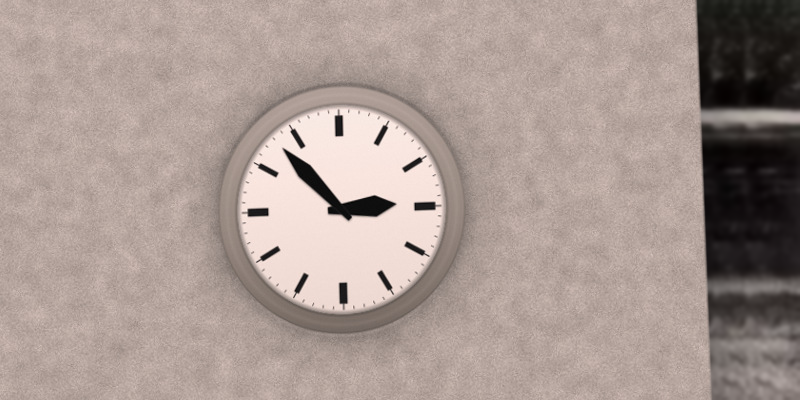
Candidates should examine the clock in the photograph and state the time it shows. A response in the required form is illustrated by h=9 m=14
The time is h=2 m=53
